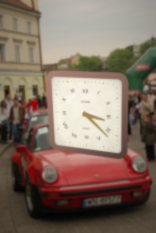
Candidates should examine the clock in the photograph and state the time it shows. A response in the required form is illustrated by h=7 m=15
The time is h=3 m=22
